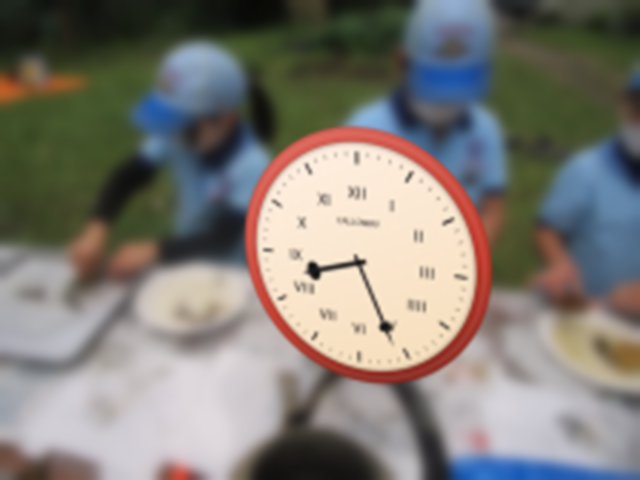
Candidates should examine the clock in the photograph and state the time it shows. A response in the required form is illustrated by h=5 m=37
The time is h=8 m=26
